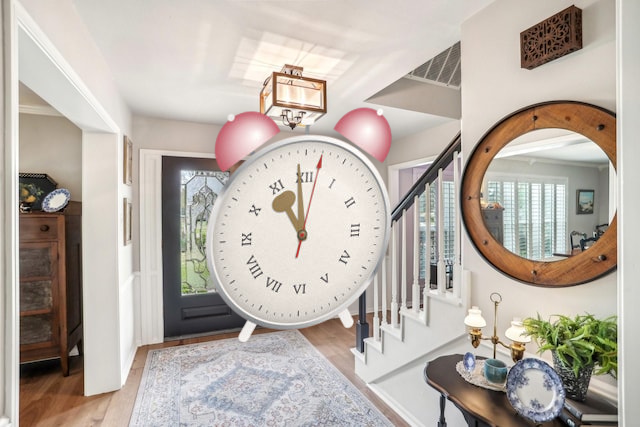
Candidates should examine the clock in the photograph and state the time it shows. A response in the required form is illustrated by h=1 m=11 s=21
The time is h=10 m=59 s=2
